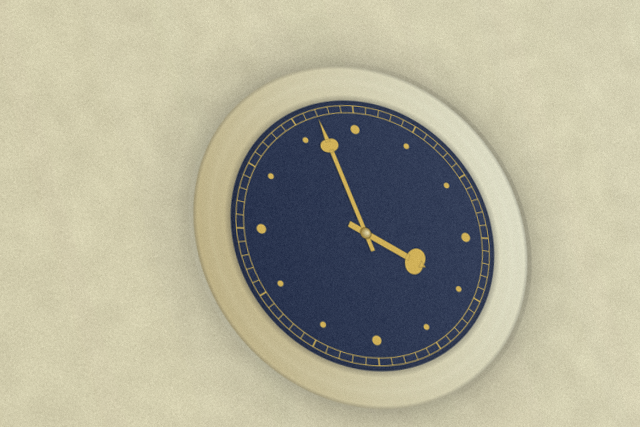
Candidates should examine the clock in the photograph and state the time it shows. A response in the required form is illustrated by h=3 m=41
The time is h=3 m=57
